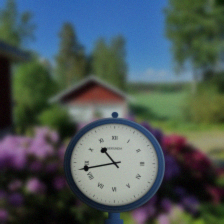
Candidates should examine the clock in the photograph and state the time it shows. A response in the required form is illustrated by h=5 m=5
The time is h=10 m=43
